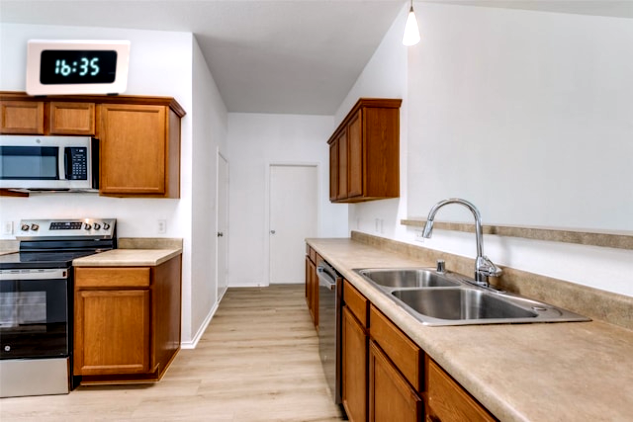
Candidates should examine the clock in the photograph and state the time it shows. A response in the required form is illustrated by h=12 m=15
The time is h=16 m=35
